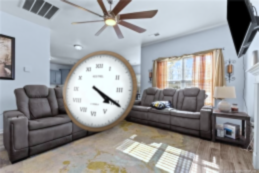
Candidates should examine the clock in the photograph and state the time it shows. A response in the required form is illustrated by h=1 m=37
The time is h=4 m=20
